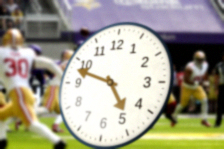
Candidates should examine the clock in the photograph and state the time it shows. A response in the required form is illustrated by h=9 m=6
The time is h=4 m=48
